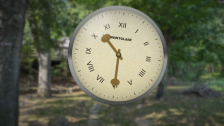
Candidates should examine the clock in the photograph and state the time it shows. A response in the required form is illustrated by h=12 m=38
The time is h=10 m=30
